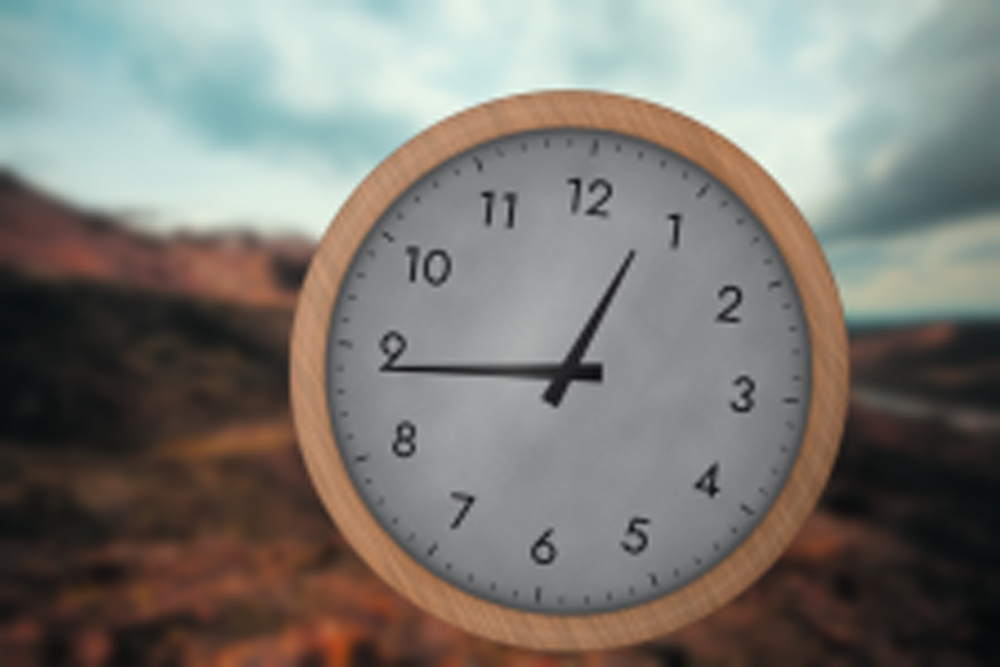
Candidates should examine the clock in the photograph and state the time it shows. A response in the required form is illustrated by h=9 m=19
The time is h=12 m=44
